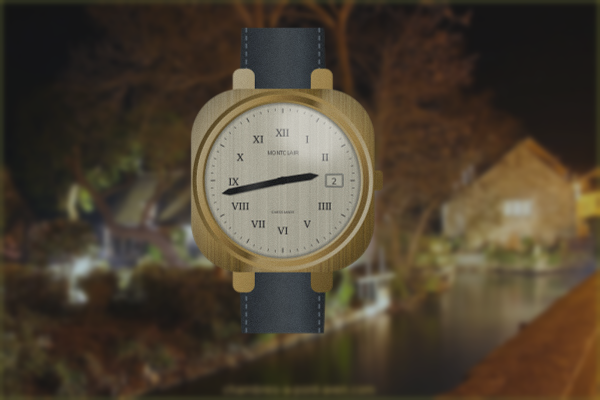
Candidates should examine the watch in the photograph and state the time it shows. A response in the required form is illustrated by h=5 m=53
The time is h=2 m=43
